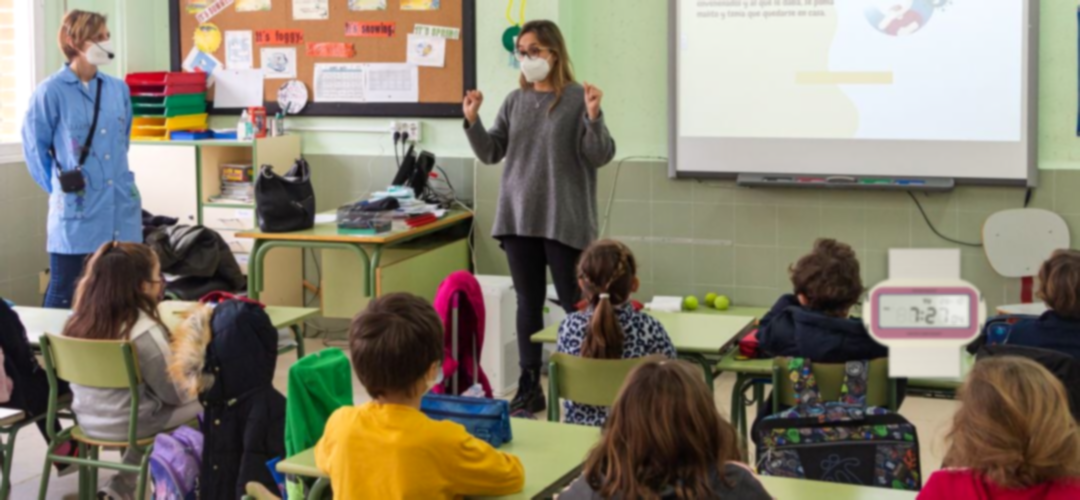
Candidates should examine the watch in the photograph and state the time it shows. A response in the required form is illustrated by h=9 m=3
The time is h=7 m=27
